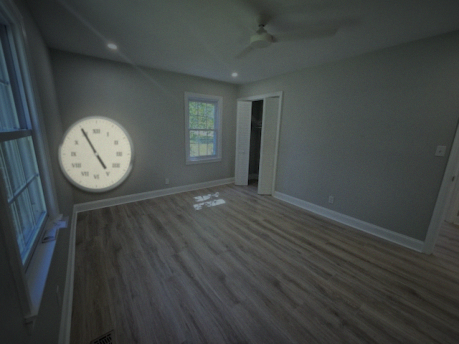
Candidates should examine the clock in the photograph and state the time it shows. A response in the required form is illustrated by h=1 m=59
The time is h=4 m=55
